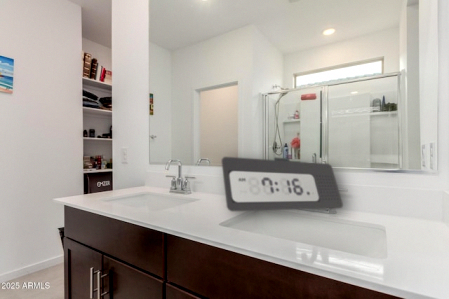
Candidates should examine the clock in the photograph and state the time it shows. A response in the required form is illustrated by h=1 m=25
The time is h=7 m=16
